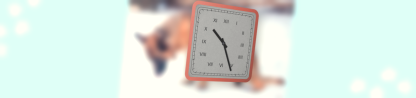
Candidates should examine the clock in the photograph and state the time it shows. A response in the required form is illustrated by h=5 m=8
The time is h=10 m=26
